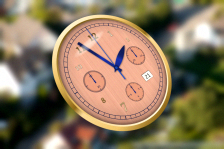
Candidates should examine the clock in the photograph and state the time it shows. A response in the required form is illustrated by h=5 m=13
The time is h=1 m=56
